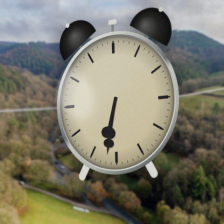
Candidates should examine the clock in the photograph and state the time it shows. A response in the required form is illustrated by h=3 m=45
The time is h=6 m=32
